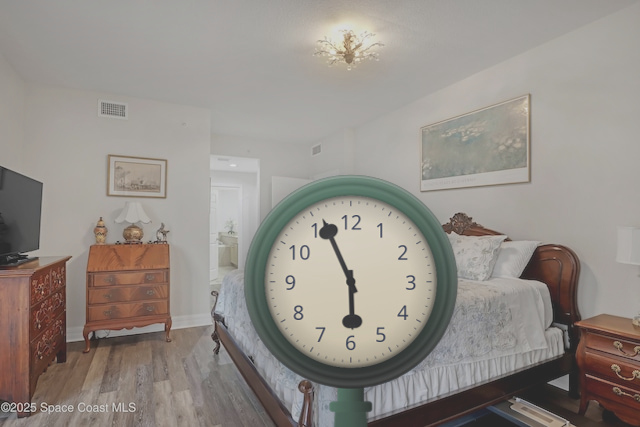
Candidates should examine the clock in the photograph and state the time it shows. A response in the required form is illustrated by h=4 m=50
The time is h=5 m=56
